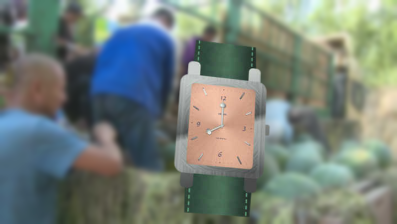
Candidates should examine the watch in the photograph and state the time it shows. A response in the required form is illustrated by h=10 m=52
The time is h=8 m=0
